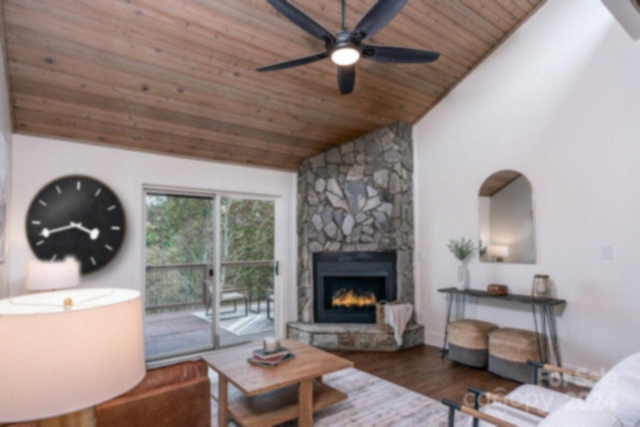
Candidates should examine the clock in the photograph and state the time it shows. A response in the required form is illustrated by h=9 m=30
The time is h=3 m=42
